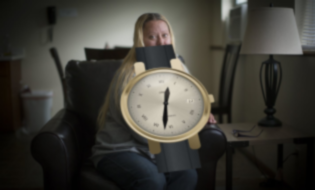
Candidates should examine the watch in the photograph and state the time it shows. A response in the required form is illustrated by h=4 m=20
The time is h=12 m=32
